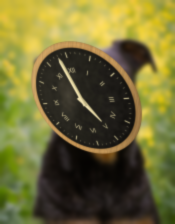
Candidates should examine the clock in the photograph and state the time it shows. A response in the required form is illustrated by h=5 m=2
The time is h=4 m=58
